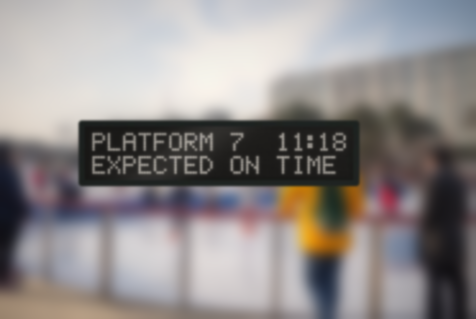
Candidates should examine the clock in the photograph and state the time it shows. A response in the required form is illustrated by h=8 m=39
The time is h=11 m=18
